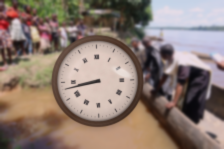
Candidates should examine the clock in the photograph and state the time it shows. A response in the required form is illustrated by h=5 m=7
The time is h=8 m=43
